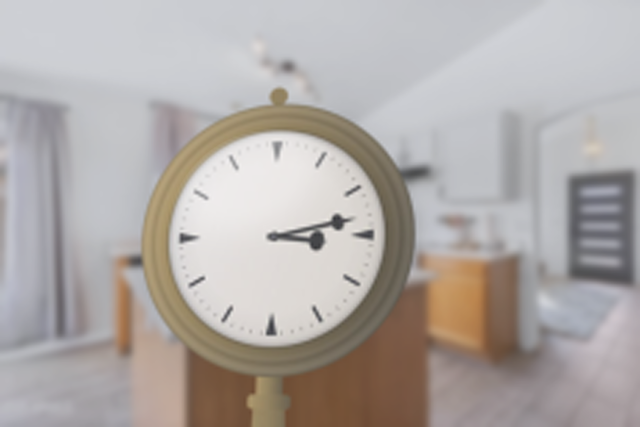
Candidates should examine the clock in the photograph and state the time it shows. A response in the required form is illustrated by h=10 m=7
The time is h=3 m=13
